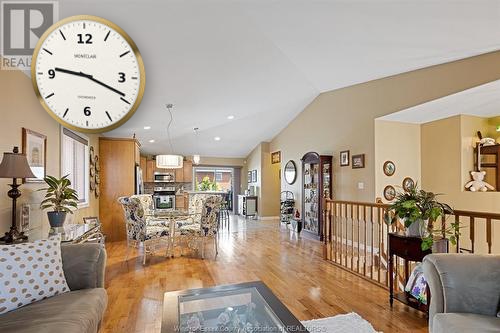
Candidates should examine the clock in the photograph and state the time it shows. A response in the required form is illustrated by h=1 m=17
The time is h=9 m=19
